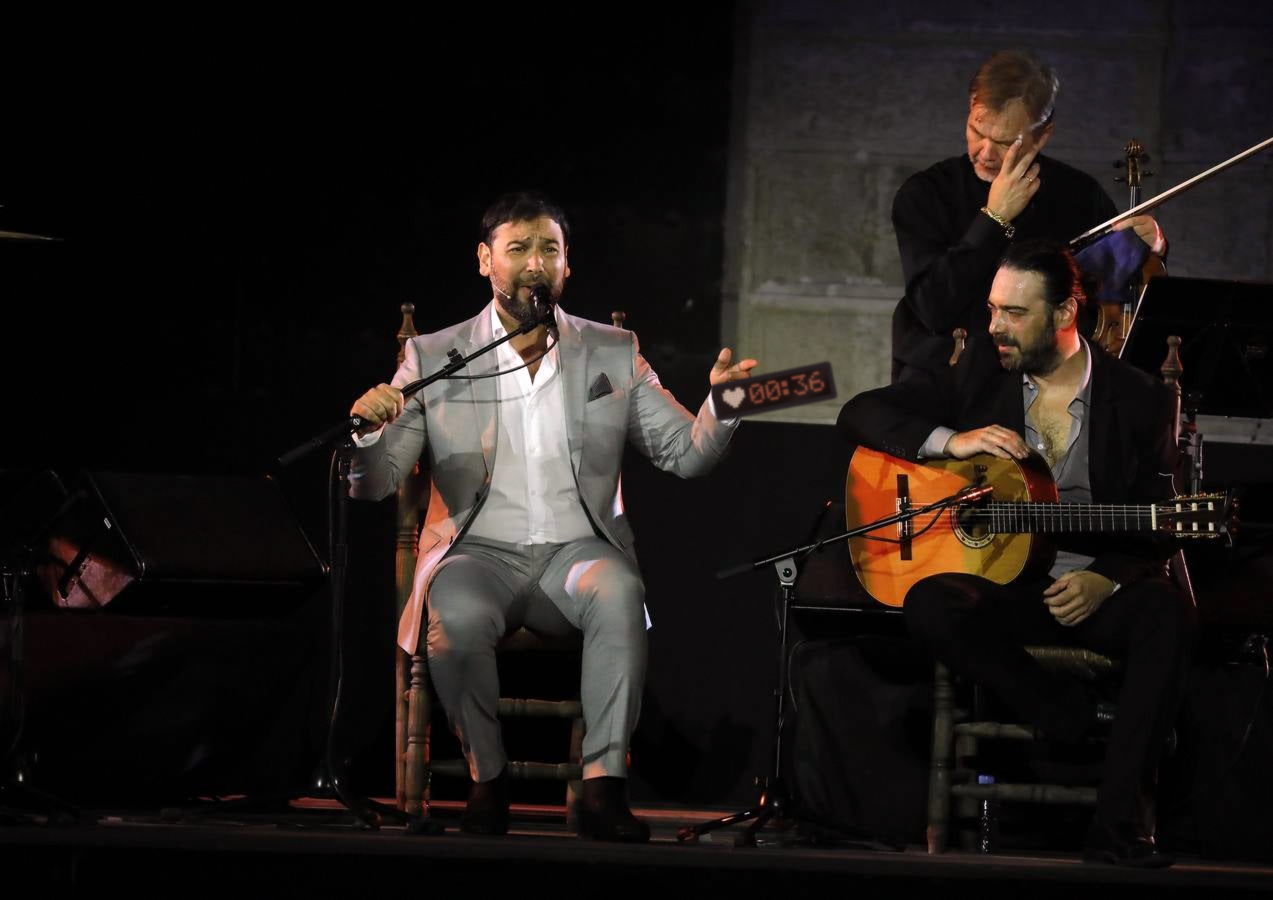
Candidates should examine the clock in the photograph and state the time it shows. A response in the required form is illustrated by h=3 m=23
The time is h=0 m=36
